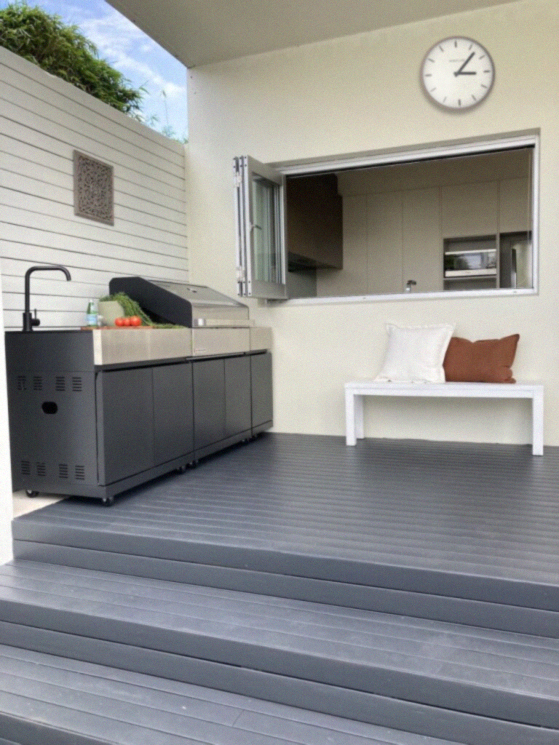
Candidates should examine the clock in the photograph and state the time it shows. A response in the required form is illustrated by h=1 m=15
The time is h=3 m=7
